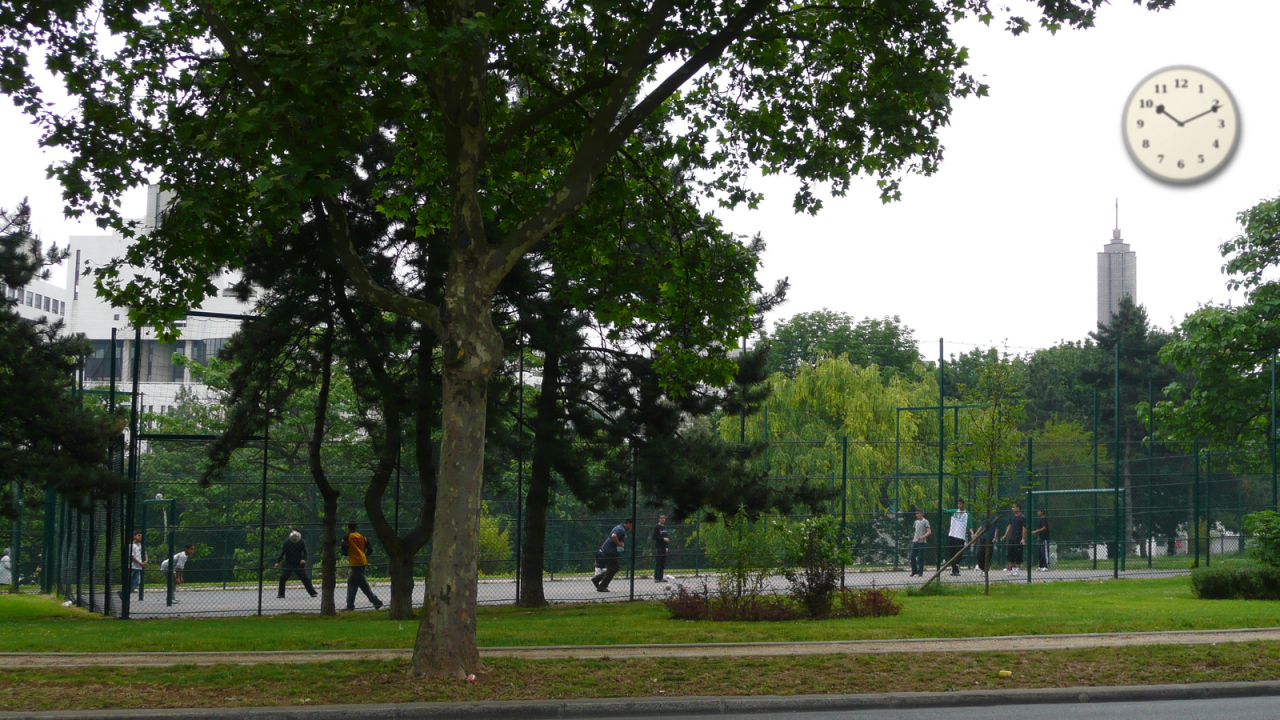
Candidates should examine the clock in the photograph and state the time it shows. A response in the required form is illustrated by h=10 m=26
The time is h=10 m=11
